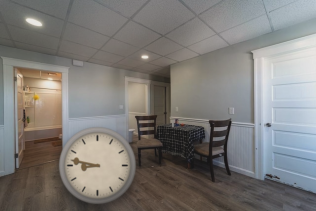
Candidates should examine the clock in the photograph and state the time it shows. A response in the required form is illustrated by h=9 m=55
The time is h=8 m=47
